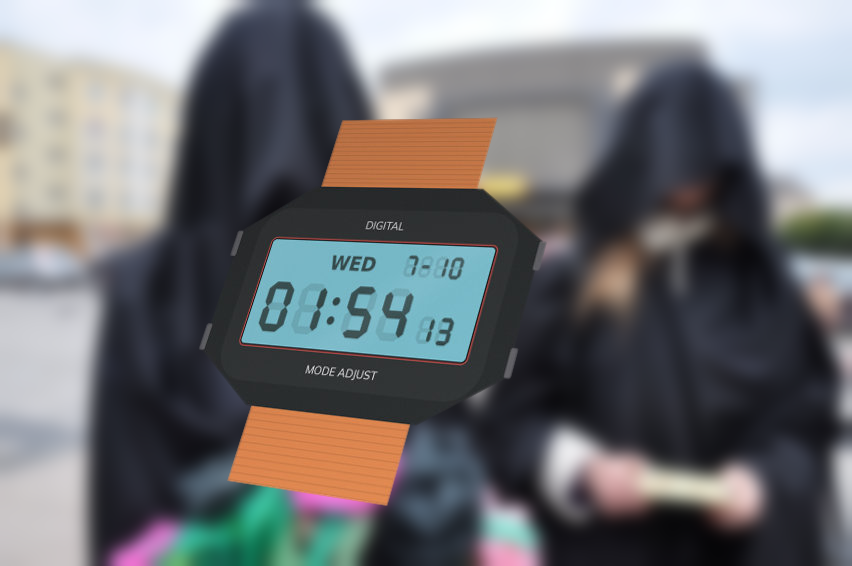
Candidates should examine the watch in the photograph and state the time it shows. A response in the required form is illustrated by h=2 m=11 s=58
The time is h=1 m=54 s=13
